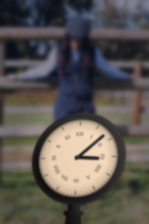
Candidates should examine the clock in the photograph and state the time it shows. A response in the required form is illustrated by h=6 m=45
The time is h=3 m=8
